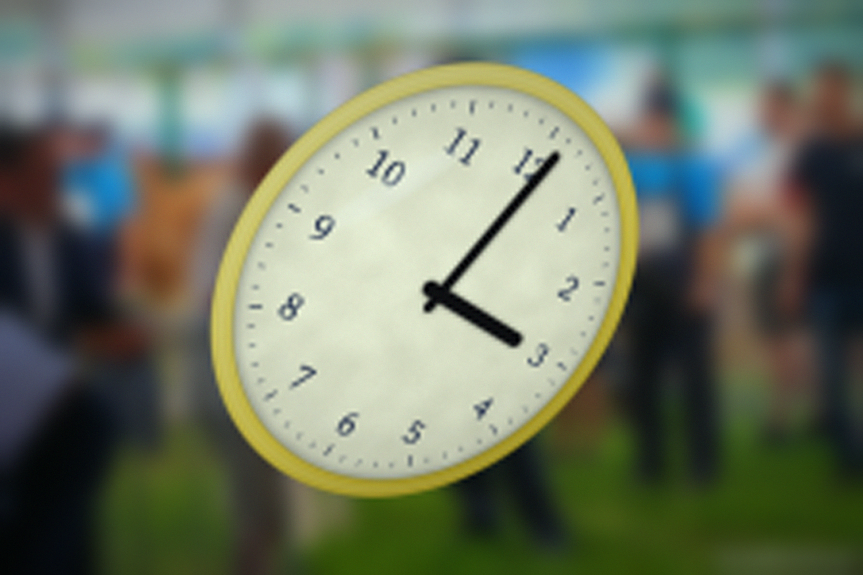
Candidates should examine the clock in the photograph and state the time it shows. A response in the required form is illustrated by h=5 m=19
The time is h=3 m=1
